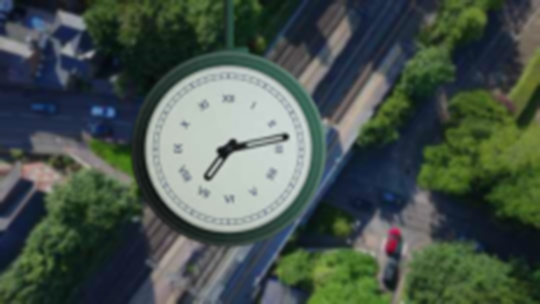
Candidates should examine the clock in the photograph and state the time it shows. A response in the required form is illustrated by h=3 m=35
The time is h=7 m=13
